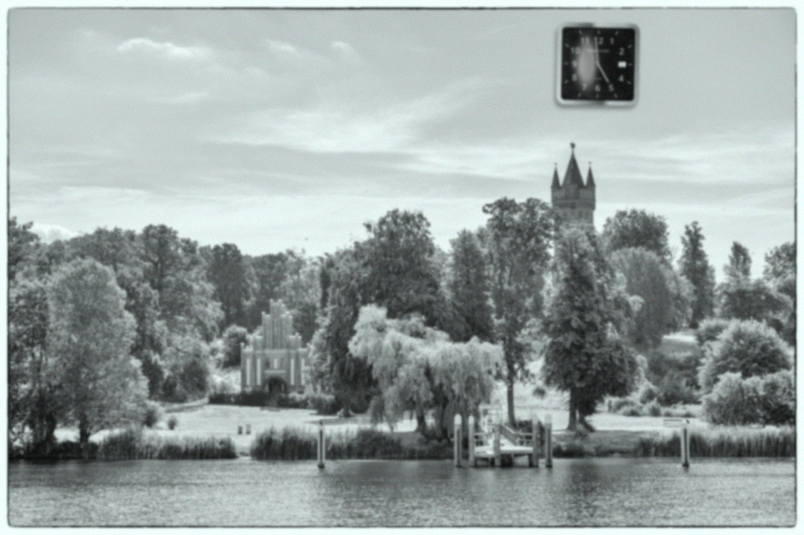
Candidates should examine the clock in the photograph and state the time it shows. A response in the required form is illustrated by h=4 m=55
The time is h=4 m=59
